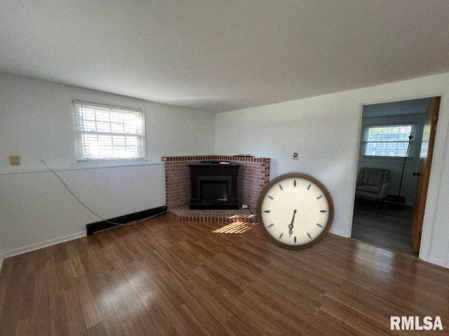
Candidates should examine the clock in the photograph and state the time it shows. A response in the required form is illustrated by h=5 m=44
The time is h=6 m=32
